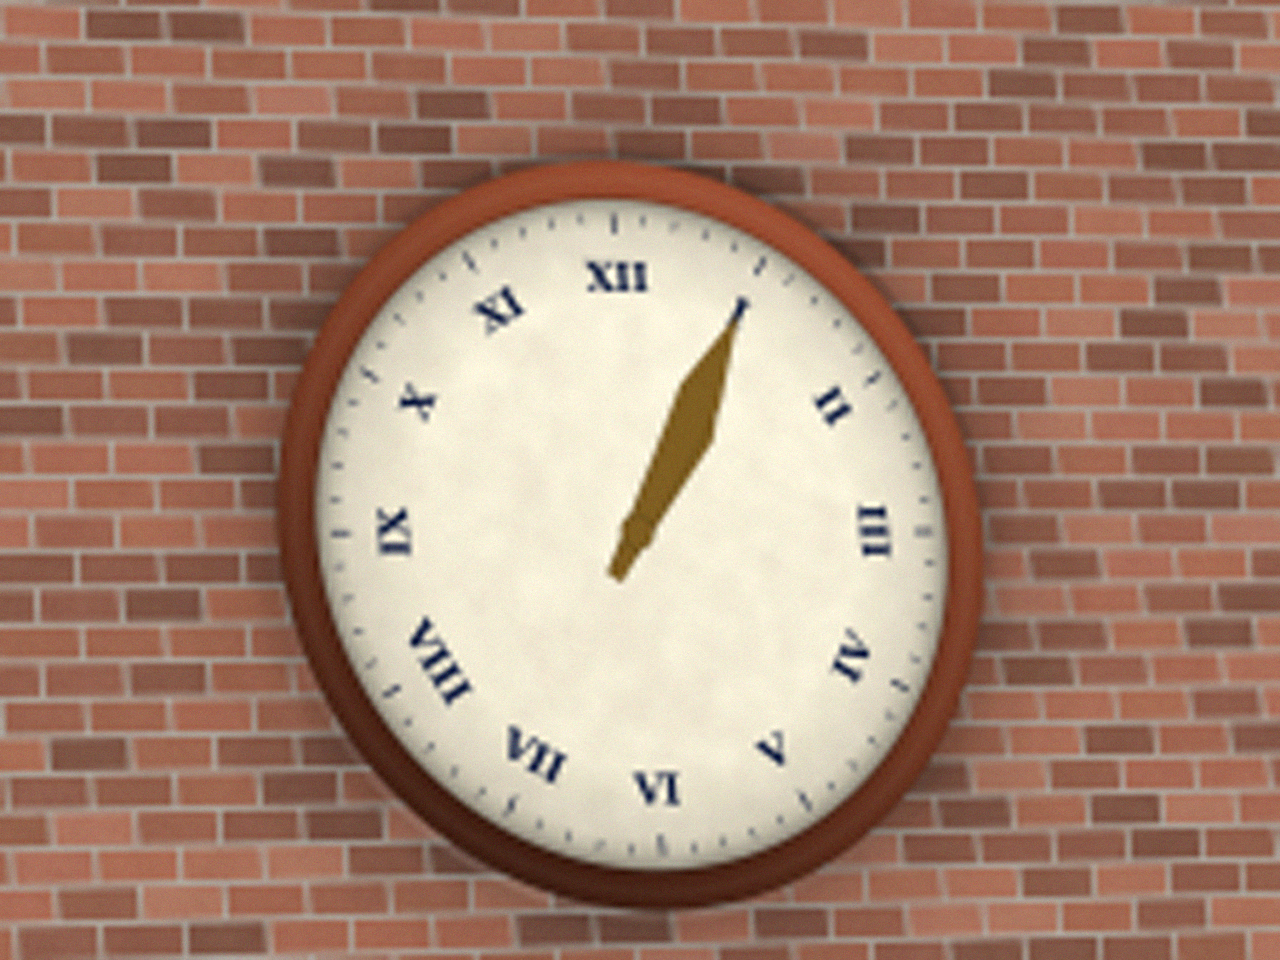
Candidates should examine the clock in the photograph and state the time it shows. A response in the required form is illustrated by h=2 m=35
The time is h=1 m=5
